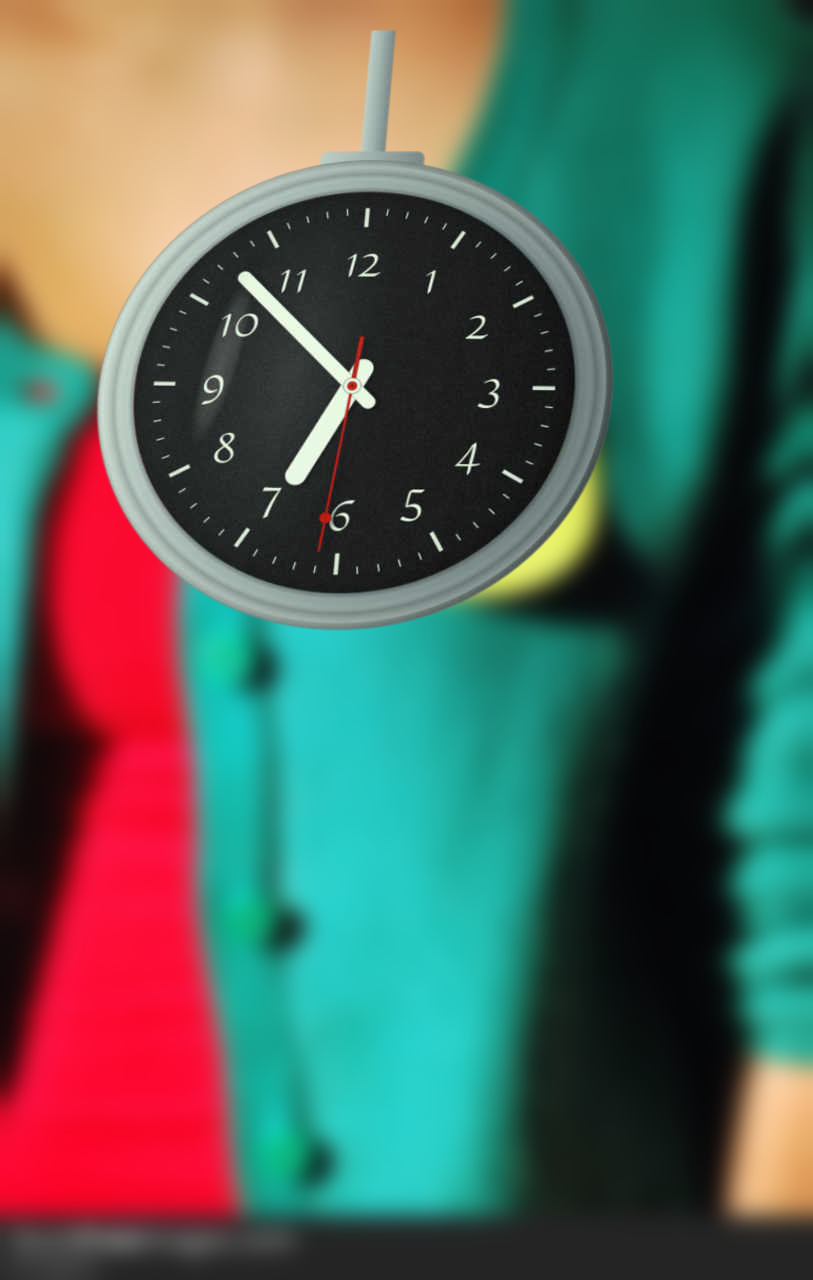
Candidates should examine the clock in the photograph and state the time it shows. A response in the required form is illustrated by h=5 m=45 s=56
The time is h=6 m=52 s=31
